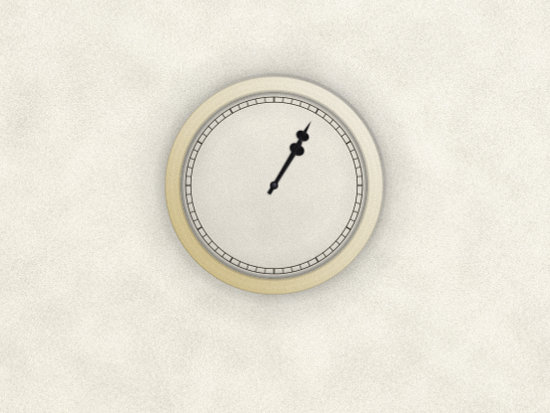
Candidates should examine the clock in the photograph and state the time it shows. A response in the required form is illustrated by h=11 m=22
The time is h=1 m=5
